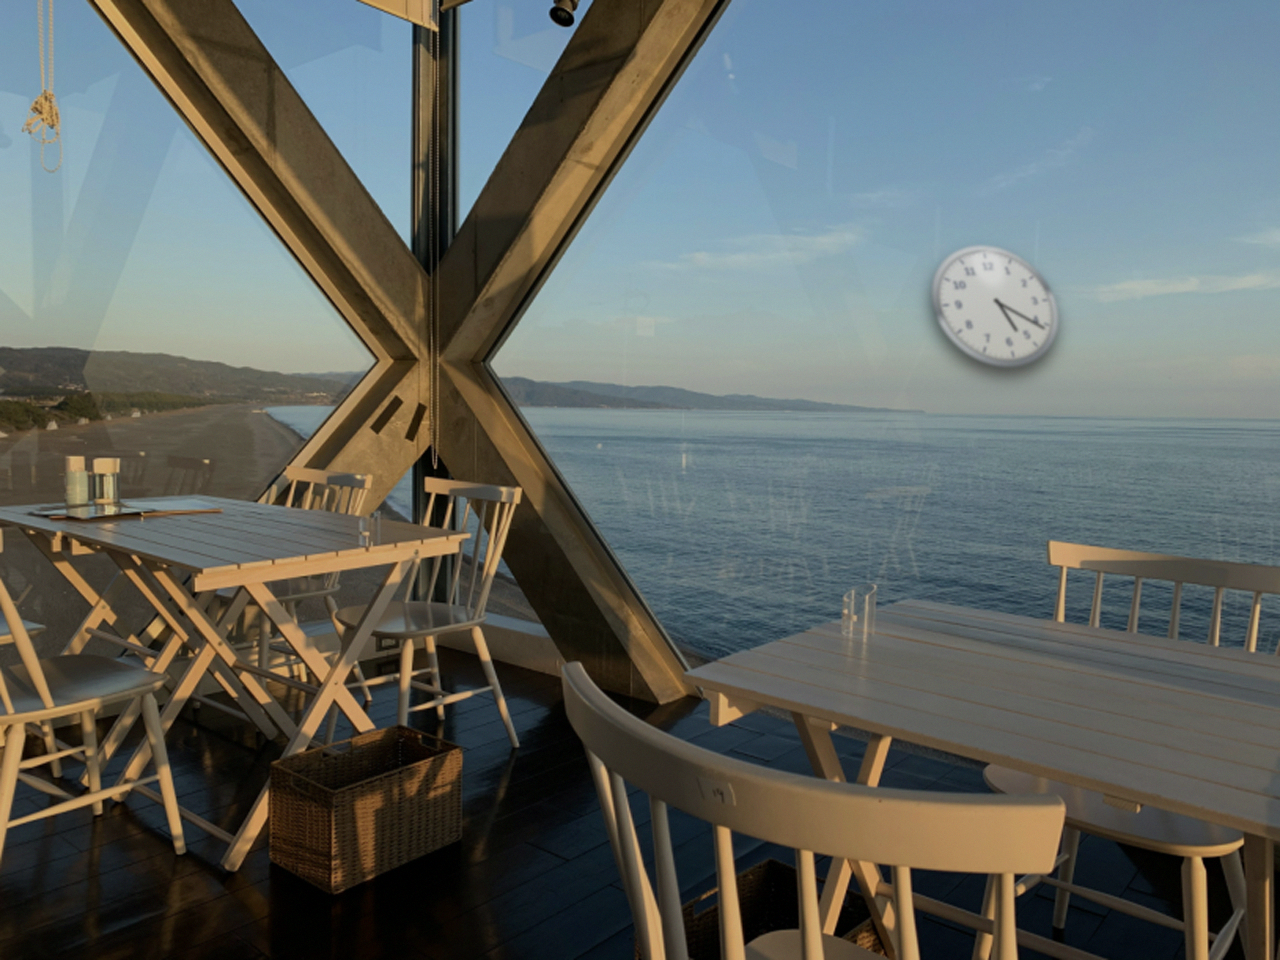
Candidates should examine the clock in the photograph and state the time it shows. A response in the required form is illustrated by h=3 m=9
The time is h=5 m=21
